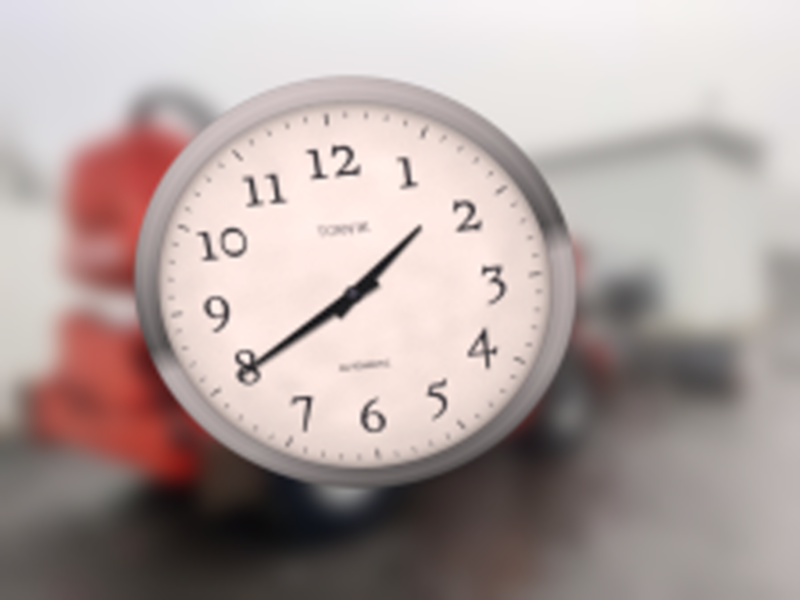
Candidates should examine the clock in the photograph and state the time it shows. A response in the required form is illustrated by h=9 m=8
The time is h=1 m=40
